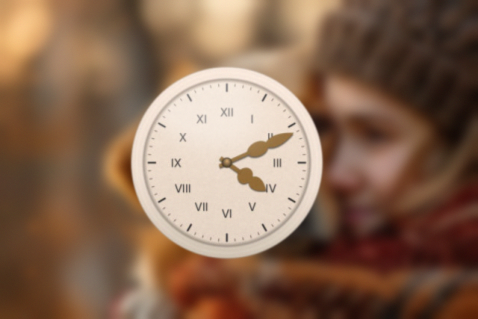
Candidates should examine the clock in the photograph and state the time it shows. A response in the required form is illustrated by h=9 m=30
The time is h=4 m=11
